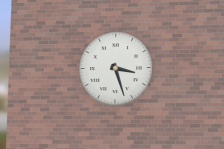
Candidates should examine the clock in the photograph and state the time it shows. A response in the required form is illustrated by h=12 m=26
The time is h=3 m=27
